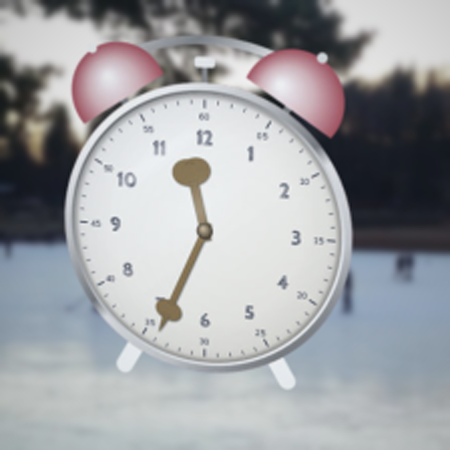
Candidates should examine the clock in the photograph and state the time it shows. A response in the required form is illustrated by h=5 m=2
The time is h=11 m=34
